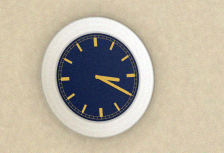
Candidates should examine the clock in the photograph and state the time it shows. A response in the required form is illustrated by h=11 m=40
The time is h=3 m=20
